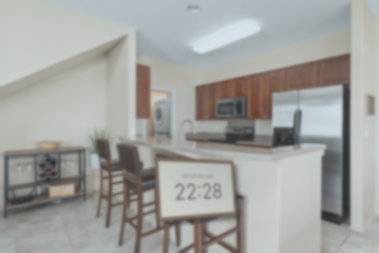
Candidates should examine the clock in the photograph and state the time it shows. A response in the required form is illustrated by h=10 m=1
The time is h=22 m=28
